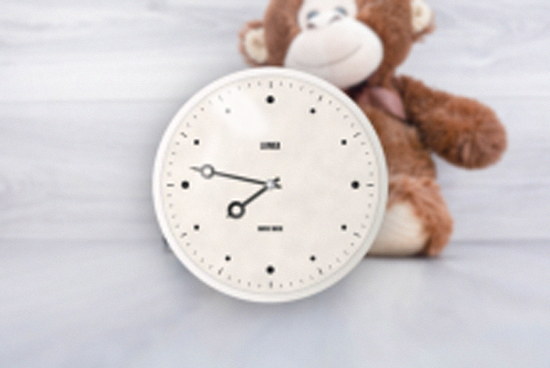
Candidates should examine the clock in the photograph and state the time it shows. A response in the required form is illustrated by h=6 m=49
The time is h=7 m=47
